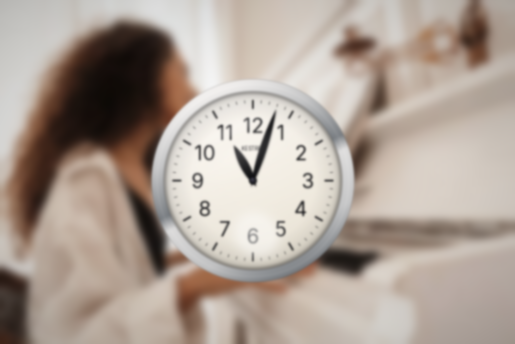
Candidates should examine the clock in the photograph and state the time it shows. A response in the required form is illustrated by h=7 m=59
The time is h=11 m=3
